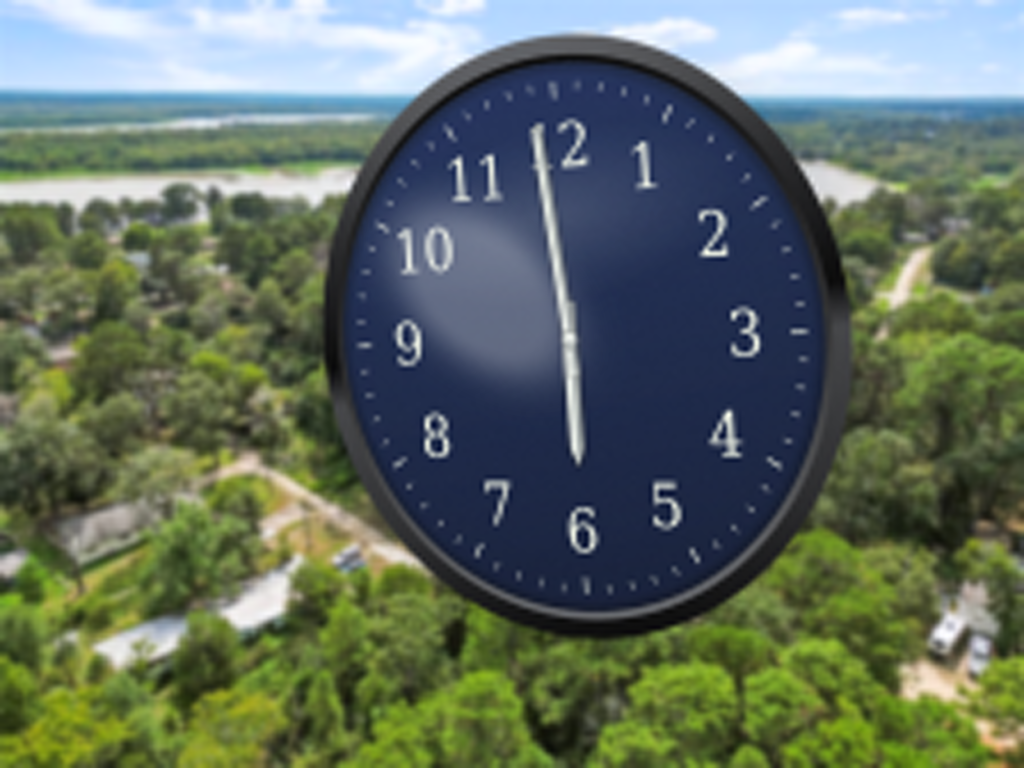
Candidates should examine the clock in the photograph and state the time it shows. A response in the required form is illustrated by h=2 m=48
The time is h=5 m=59
